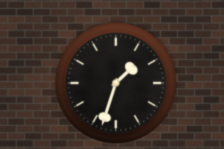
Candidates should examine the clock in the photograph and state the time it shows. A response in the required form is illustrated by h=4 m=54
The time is h=1 m=33
